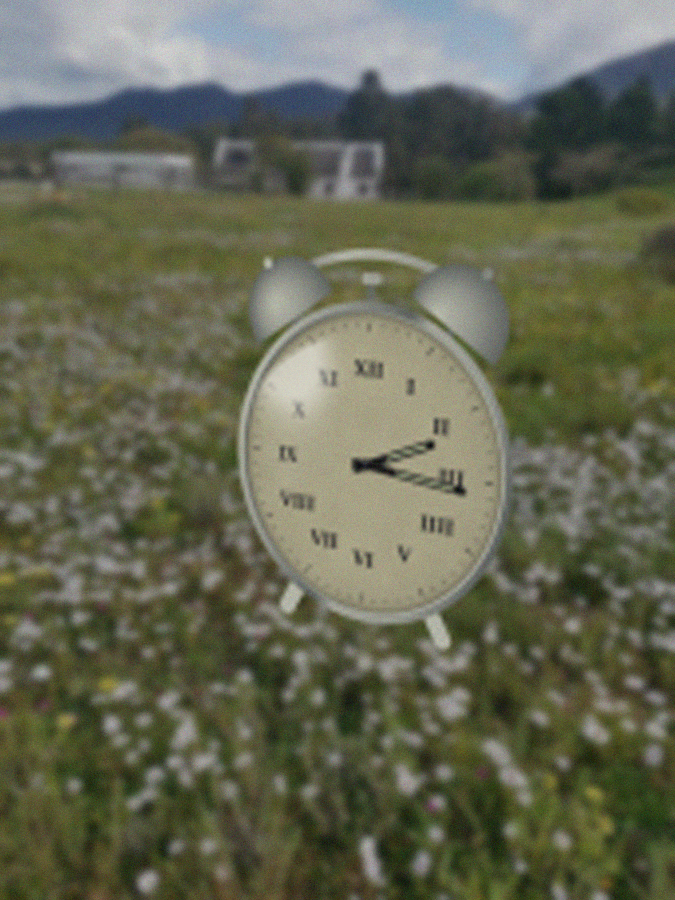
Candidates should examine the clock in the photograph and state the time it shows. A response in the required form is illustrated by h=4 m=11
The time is h=2 m=16
